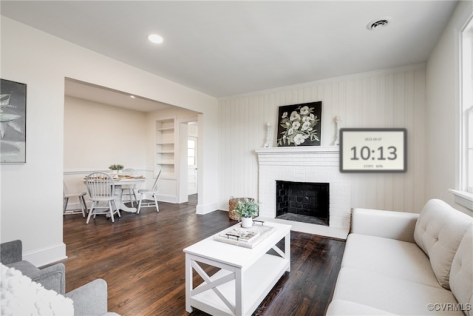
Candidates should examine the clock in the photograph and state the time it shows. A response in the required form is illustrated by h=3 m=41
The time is h=10 m=13
